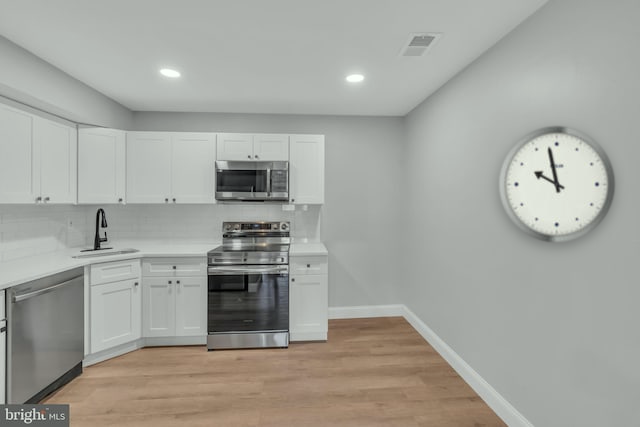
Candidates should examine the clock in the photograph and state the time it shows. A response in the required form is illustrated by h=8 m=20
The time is h=9 m=58
